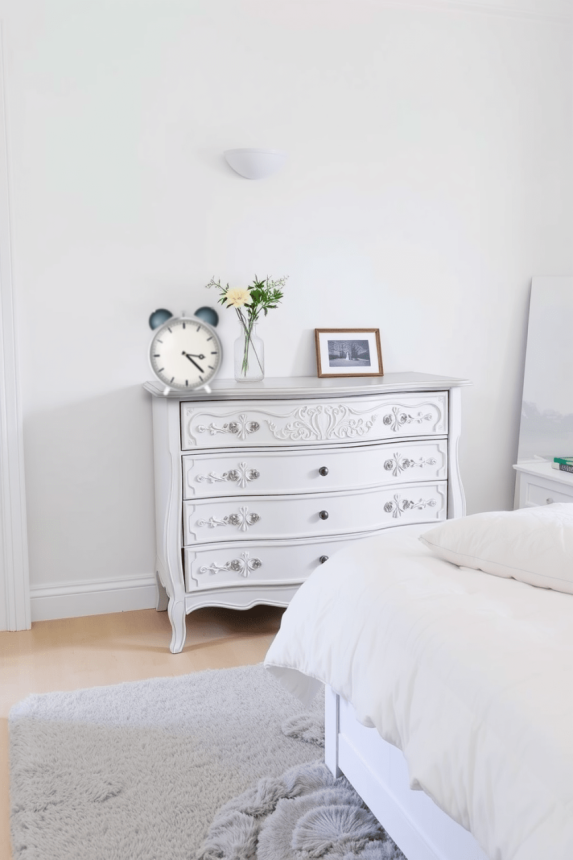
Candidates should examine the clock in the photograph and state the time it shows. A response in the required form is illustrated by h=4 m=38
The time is h=3 m=23
